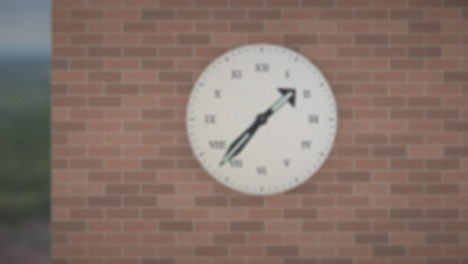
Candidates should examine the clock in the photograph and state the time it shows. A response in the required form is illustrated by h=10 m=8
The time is h=1 m=37
